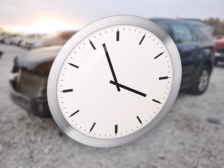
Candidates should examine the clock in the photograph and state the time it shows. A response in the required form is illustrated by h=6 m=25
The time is h=3 m=57
